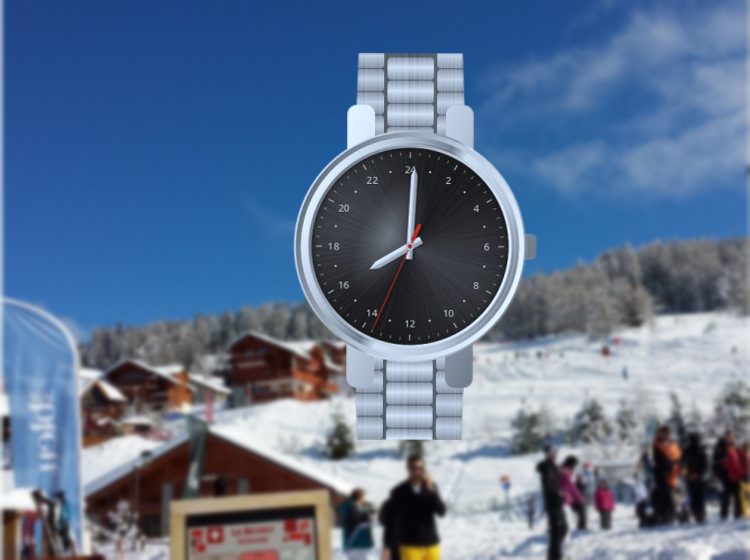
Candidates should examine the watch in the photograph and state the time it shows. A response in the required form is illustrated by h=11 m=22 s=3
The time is h=16 m=0 s=34
